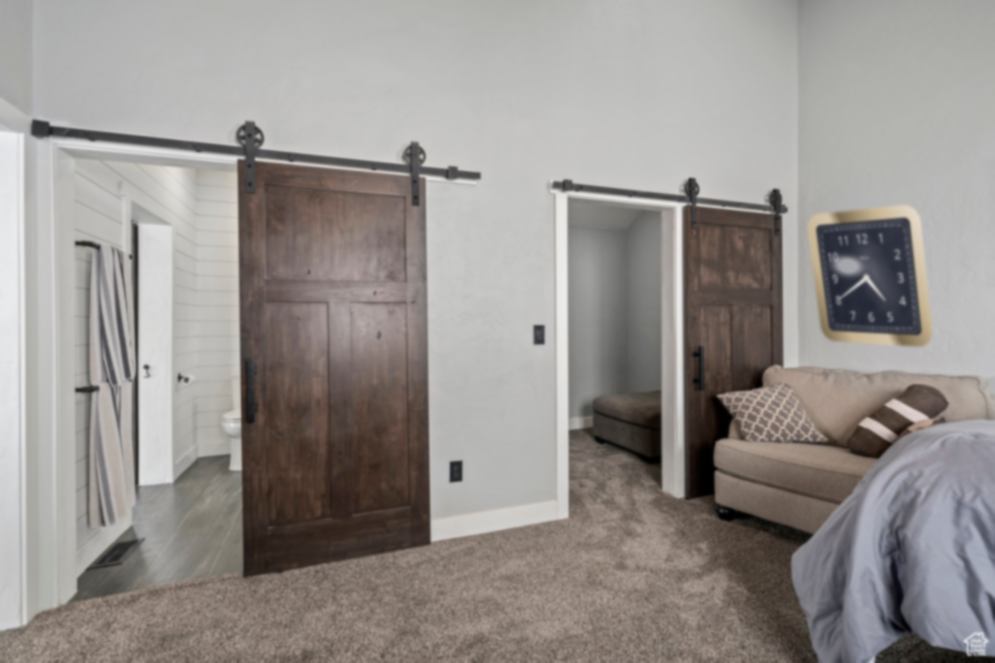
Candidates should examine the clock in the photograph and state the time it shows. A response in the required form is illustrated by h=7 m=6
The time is h=4 m=40
